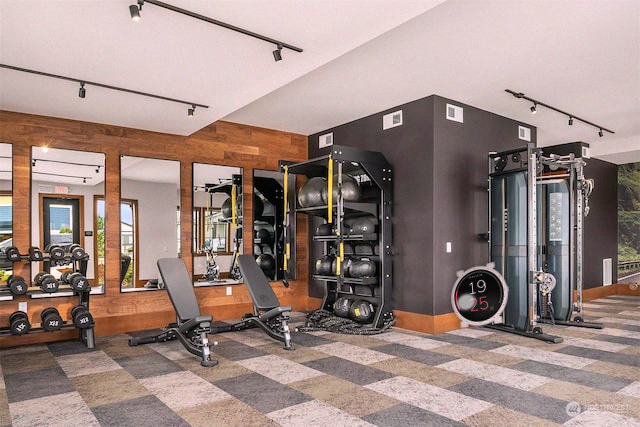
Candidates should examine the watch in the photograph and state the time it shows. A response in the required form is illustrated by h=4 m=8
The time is h=19 m=25
